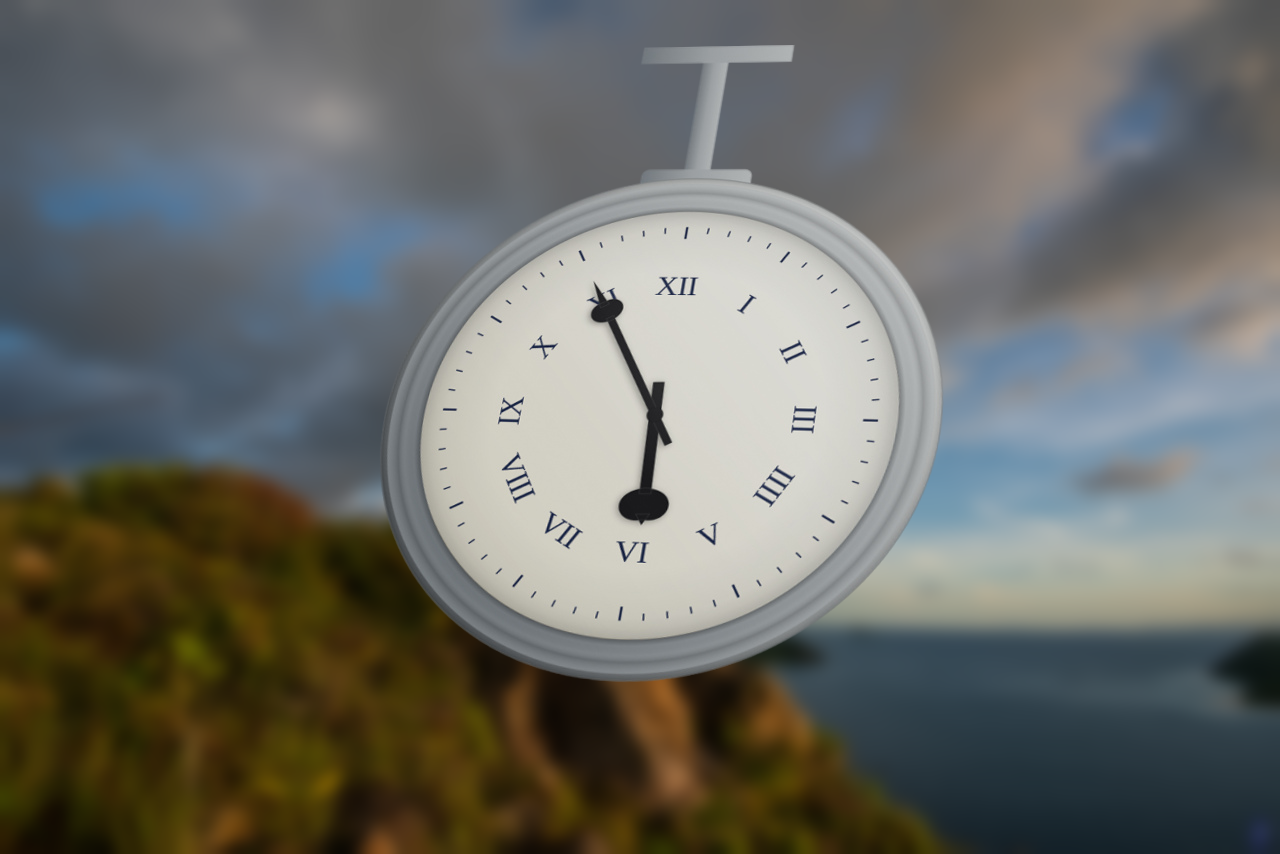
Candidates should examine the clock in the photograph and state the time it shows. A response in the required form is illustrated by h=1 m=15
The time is h=5 m=55
